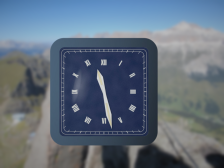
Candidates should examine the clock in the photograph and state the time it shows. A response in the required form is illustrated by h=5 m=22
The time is h=11 m=28
